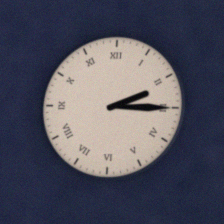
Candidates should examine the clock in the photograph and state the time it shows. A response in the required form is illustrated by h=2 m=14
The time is h=2 m=15
